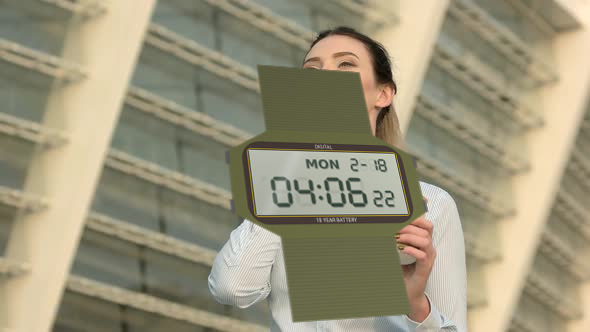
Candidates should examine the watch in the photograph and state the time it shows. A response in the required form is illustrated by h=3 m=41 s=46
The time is h=4 m=6 s=22
